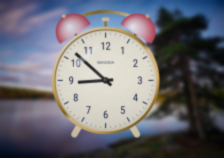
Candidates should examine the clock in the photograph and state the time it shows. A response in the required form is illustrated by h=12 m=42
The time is h=8 m=52
